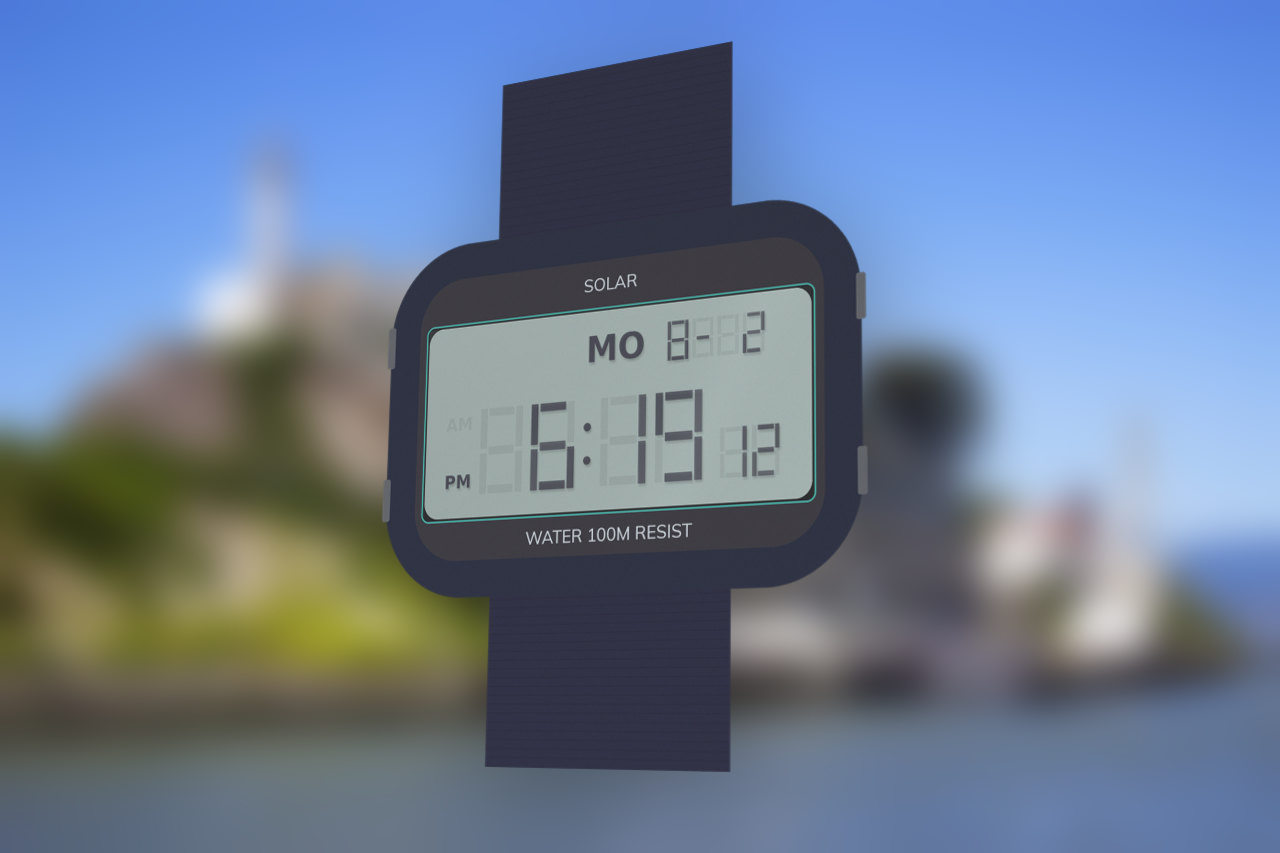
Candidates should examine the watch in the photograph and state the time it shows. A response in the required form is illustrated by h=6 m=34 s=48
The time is h=6 m=19 s=12
